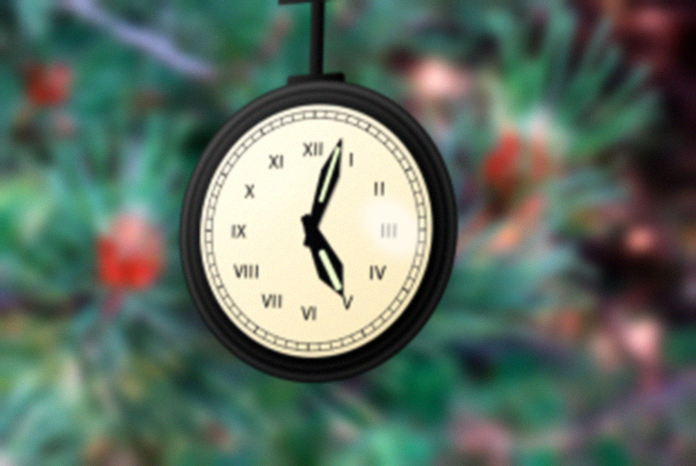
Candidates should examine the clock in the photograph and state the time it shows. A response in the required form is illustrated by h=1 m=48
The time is h=5 m=3
